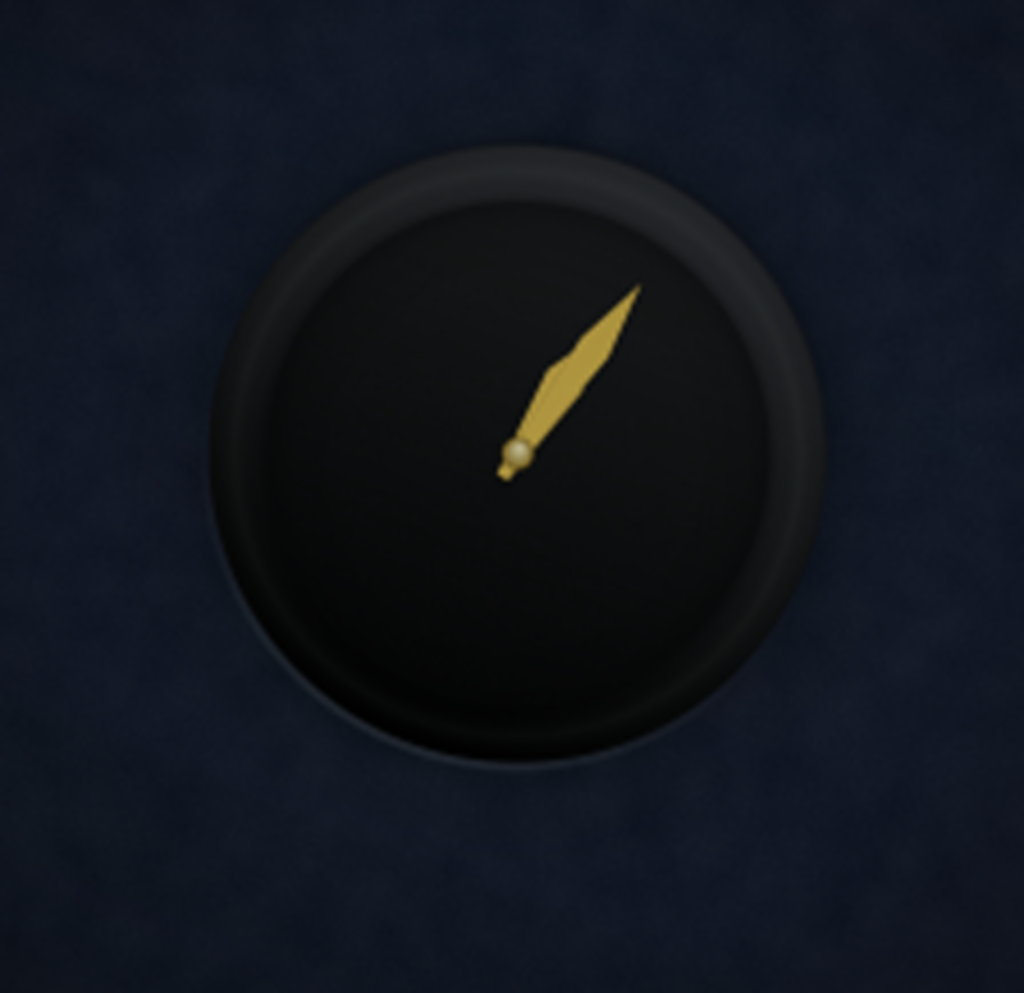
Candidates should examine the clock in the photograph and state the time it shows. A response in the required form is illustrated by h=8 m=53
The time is h=1 m=6
